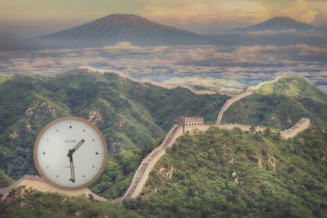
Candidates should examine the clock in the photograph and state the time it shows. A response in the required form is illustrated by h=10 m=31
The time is h=1 m=29
